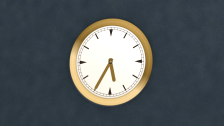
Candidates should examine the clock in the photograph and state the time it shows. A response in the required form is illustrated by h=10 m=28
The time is h=5 m=35
